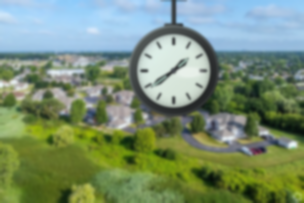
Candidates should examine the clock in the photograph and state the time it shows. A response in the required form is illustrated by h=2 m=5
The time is h=1 m=39
